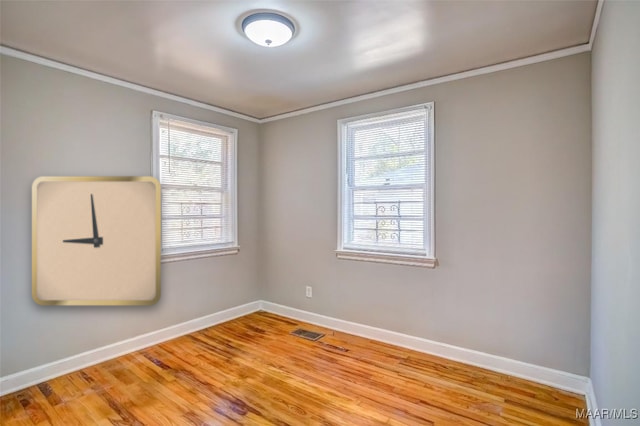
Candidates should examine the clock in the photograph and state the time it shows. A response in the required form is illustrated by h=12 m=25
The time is h=8 m=59
